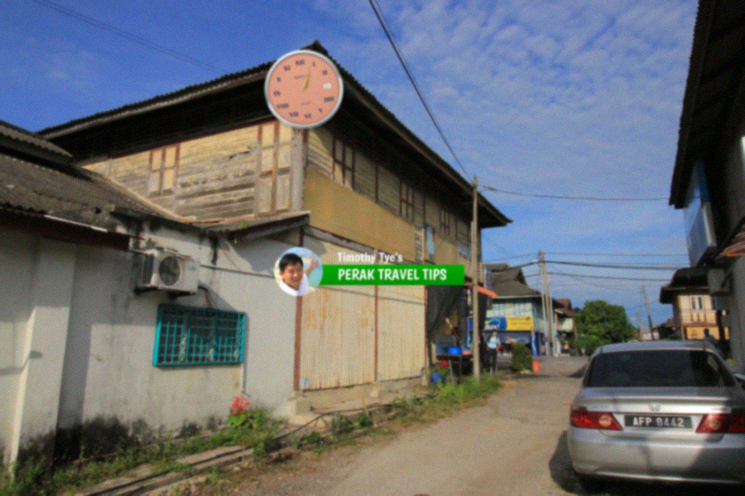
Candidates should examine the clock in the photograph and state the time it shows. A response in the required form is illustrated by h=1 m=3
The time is h=1 m=4
